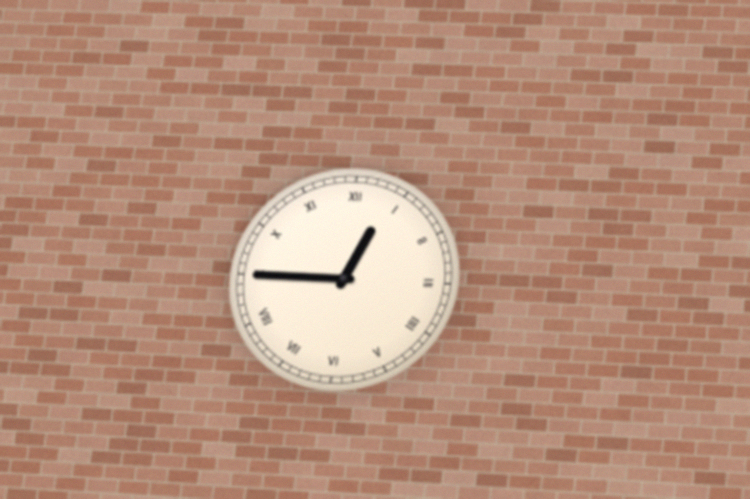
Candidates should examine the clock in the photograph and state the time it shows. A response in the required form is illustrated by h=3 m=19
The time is h=12 m=45
